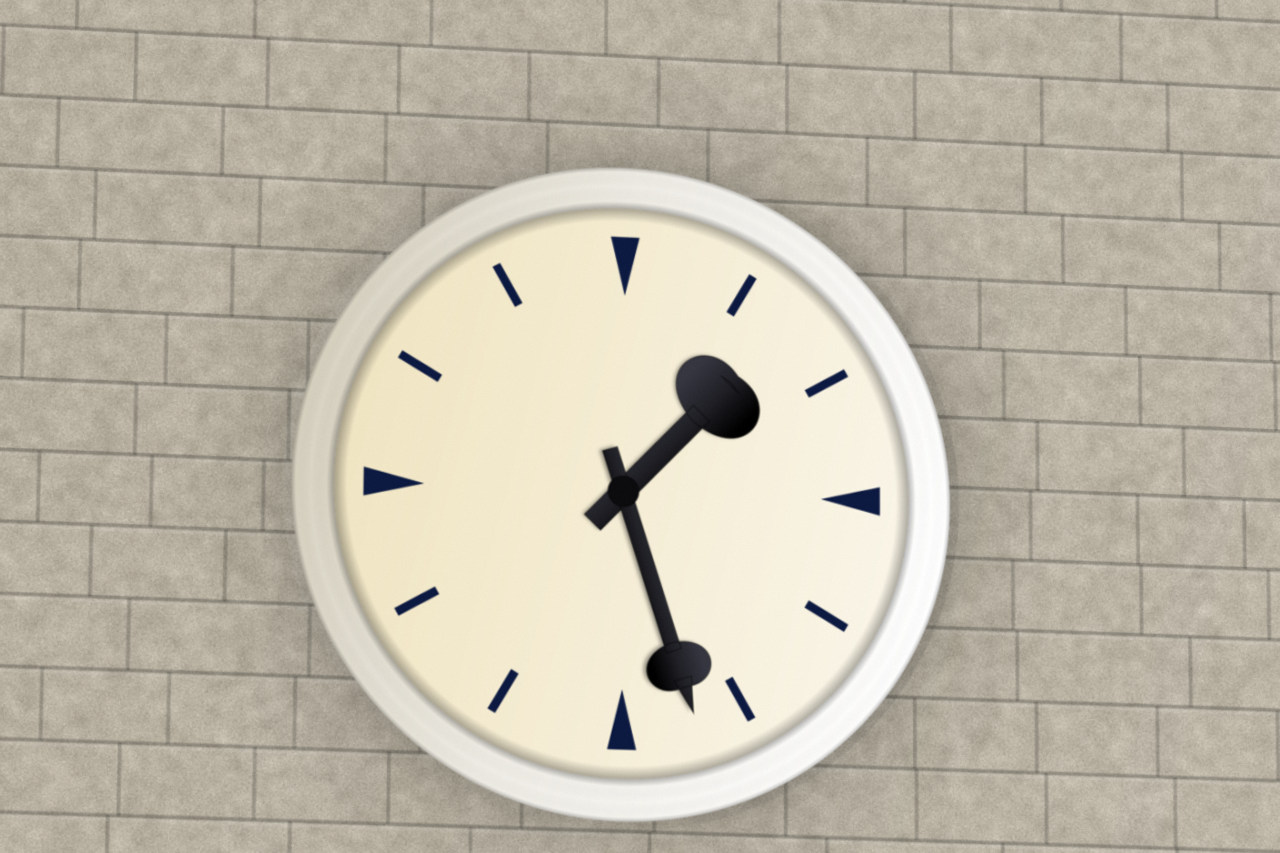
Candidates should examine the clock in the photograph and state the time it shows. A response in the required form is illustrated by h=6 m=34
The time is h=1 m=27
